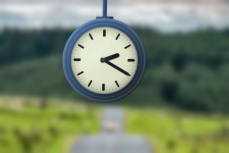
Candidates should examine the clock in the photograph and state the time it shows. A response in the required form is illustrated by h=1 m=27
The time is h=2 m=20
